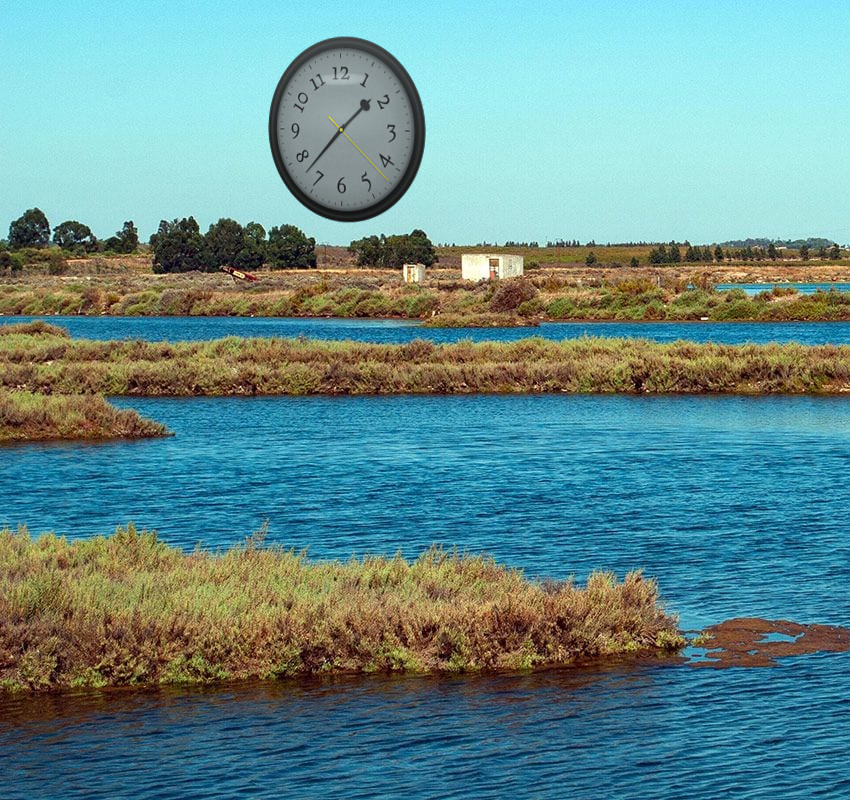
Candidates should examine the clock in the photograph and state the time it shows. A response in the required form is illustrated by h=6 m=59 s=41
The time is h=1 m=37 s=22
